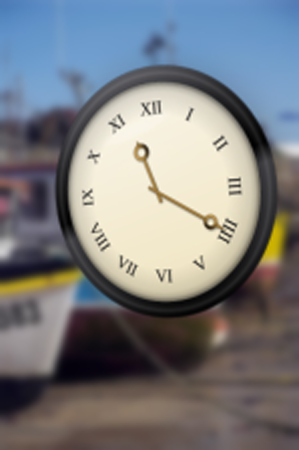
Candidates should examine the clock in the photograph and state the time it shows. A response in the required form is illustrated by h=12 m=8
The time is h=11 m=20
